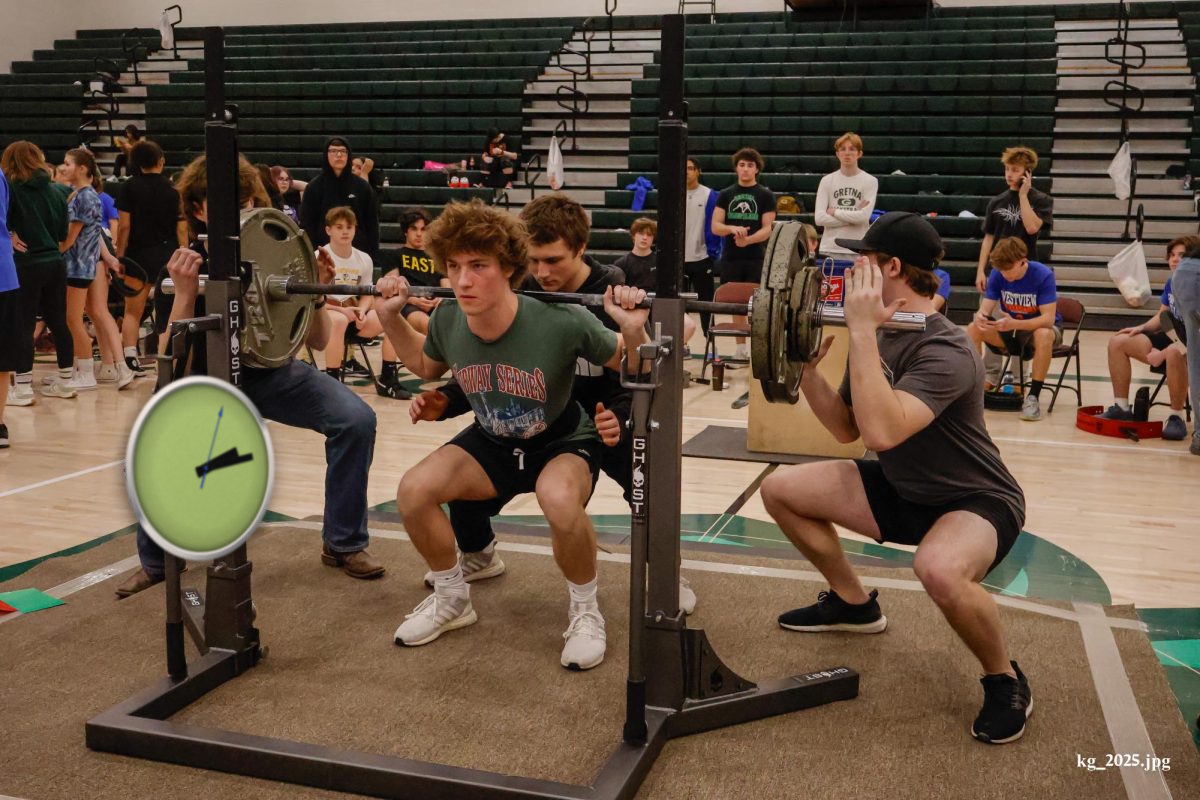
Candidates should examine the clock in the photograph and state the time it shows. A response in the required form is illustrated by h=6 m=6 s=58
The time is h=2 m=13 s=3
